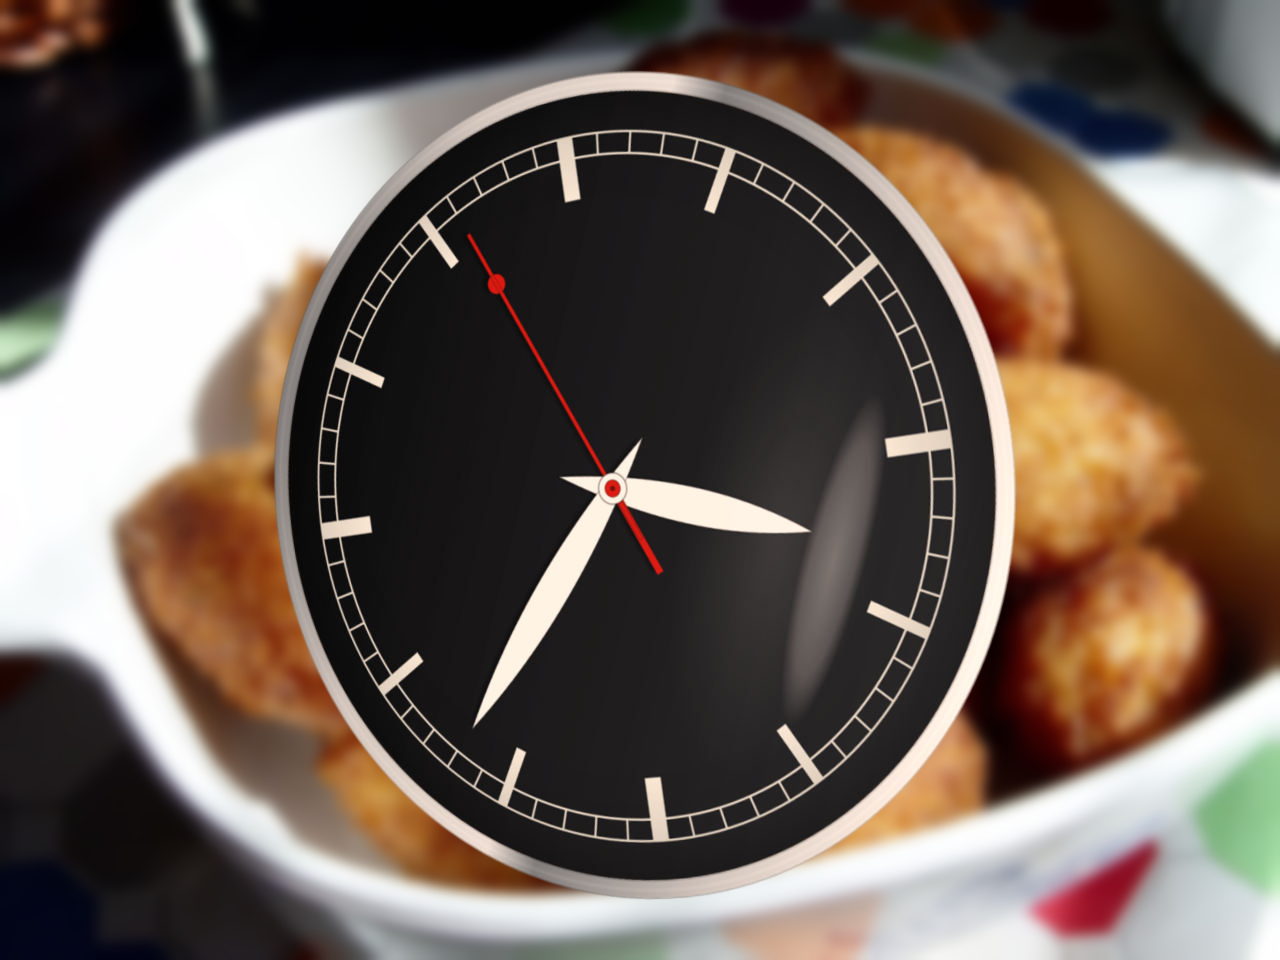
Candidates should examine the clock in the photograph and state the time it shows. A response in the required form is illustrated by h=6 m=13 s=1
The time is h=3 m=36 s=56
